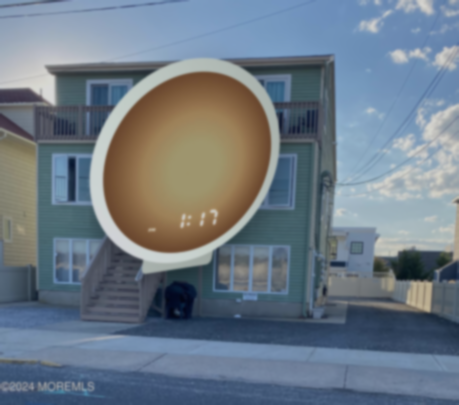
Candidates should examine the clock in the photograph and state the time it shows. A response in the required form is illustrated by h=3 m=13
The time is h=1 m=17
